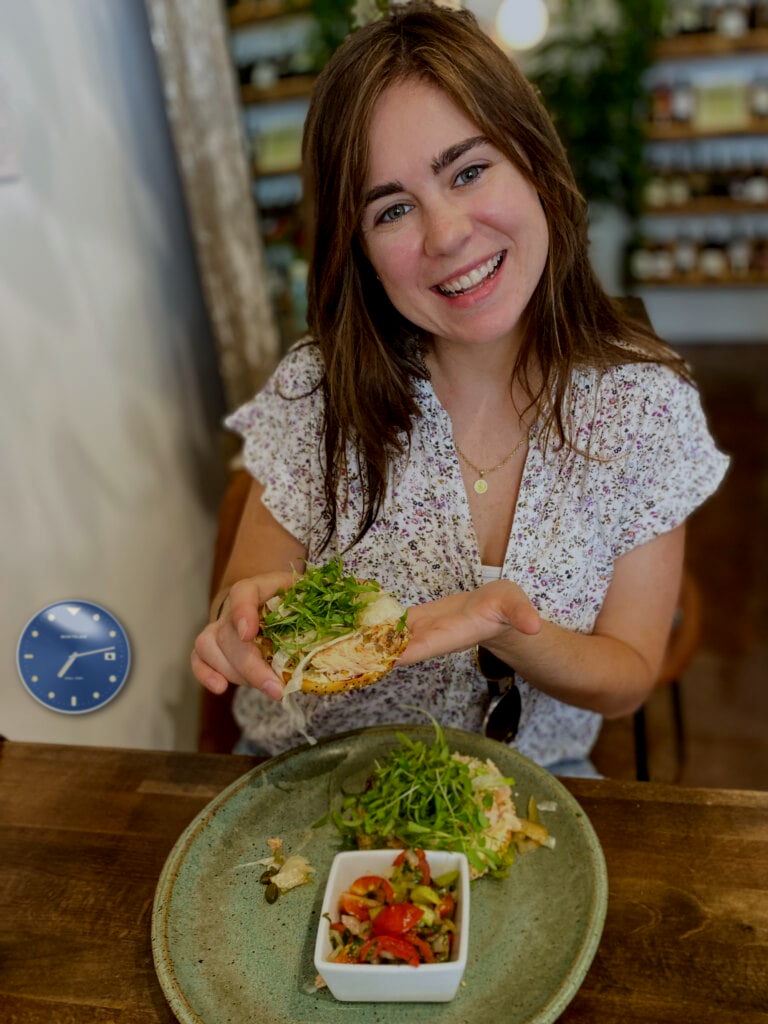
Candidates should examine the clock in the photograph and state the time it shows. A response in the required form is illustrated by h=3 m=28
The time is h=7 m=13
